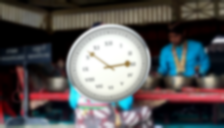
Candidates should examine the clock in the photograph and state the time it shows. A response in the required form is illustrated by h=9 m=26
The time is h=2 m=52
